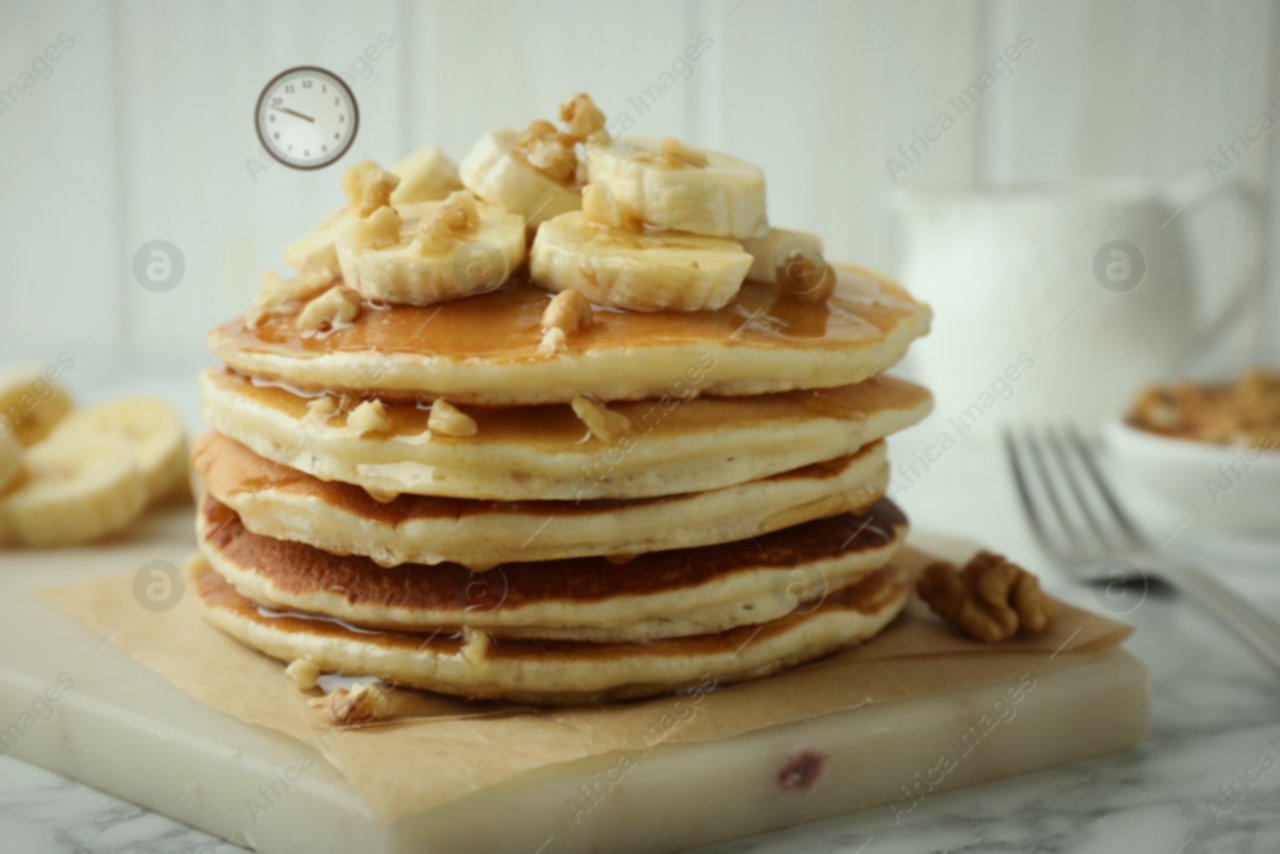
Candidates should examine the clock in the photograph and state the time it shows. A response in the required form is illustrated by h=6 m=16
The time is h=9 m=48
